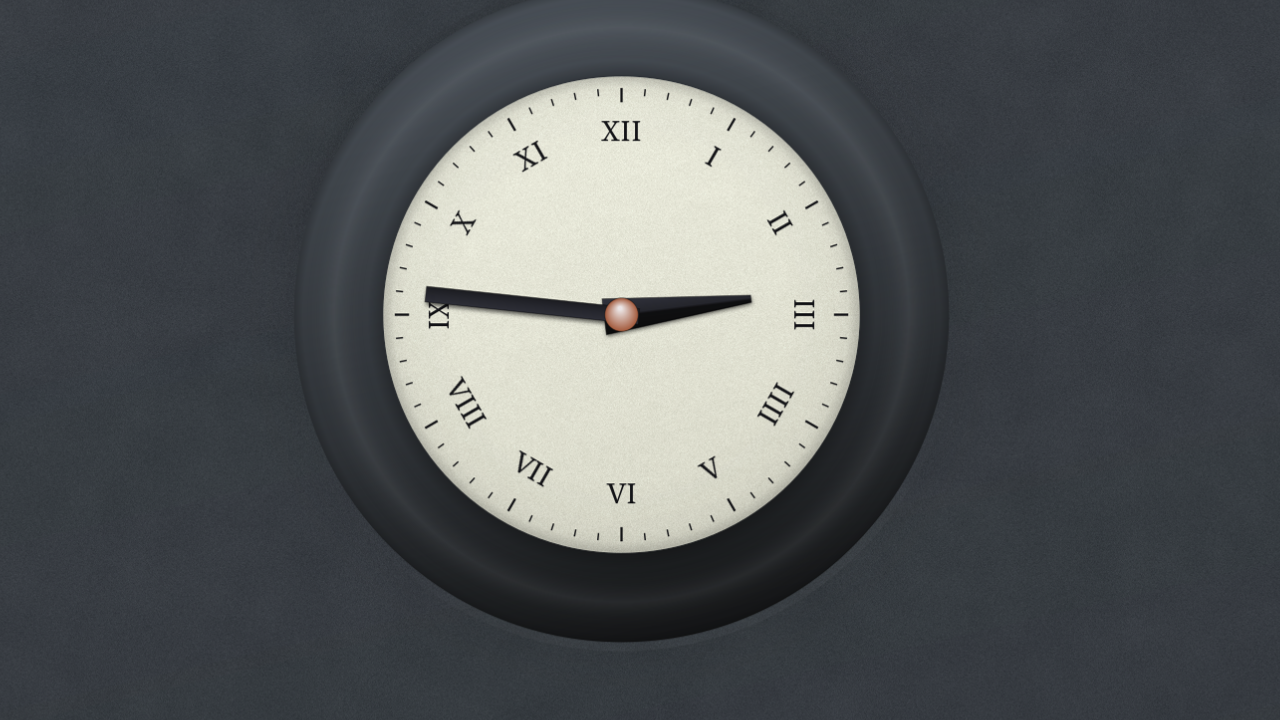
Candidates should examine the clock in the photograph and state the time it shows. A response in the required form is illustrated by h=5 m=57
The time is h=2 m=46
